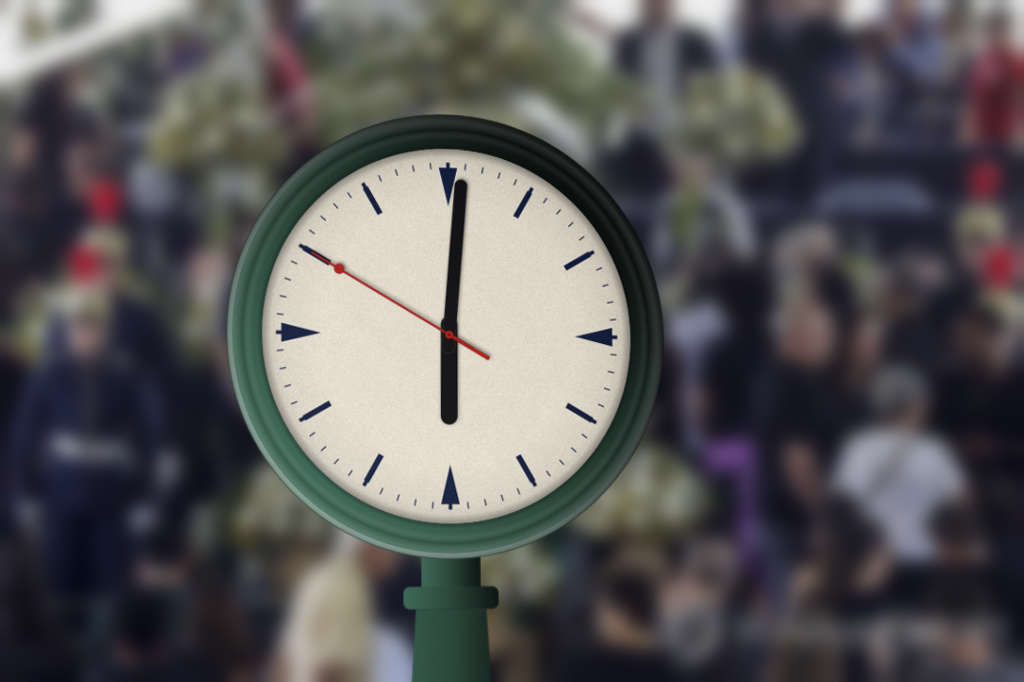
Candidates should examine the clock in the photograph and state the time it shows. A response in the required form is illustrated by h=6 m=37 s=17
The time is h=6 m=0 s=50
